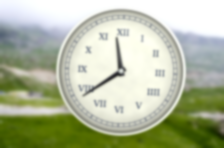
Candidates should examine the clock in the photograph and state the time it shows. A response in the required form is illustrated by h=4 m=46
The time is h=11 m=39
